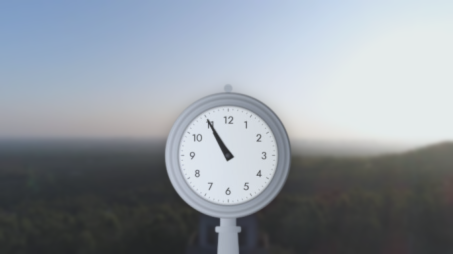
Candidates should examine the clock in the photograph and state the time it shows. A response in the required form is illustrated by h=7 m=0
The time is h=10 m=55
